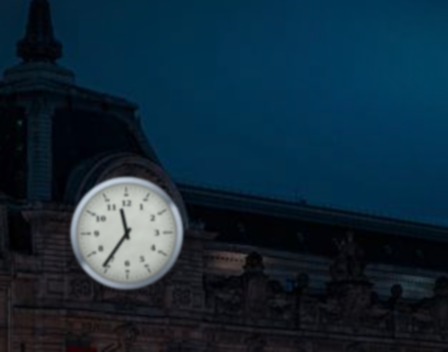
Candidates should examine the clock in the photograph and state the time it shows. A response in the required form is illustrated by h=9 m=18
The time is h=11 m=36
